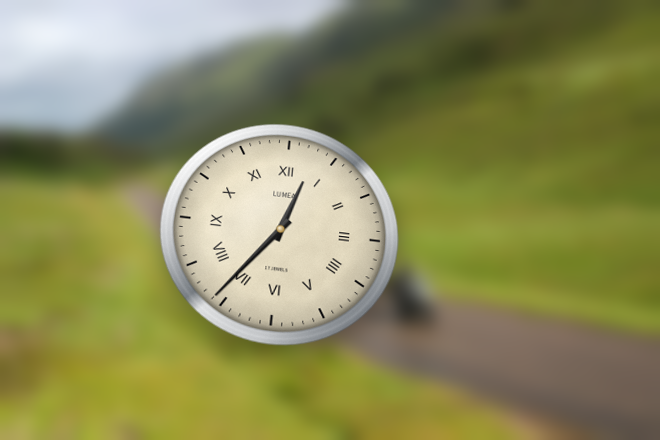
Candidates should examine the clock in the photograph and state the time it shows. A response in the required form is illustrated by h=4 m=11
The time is h=12 m=36
